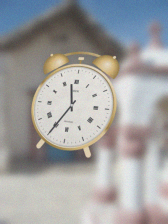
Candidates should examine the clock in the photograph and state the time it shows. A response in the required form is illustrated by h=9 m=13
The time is h=11 m=35
